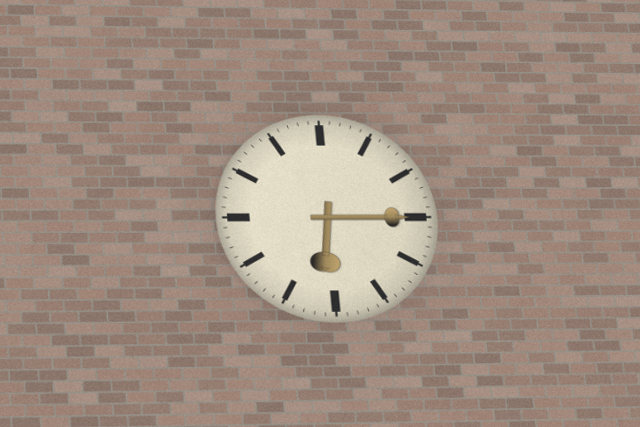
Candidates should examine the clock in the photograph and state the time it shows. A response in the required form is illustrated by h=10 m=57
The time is h=6 m=15
